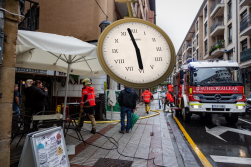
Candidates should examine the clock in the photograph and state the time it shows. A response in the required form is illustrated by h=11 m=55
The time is h=5 m=58
